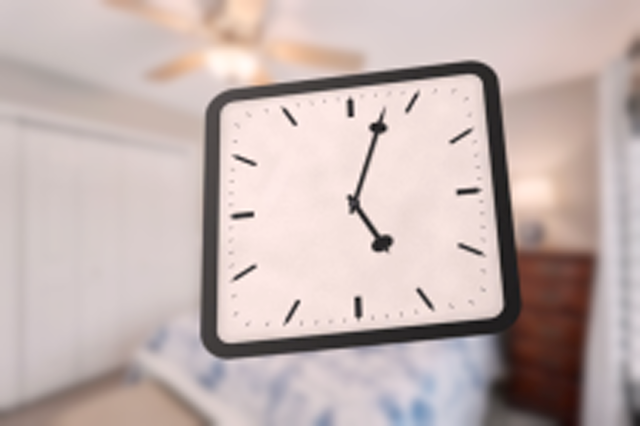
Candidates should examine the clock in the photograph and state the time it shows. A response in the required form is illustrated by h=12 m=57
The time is h=5 m=3
